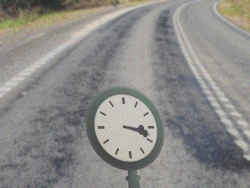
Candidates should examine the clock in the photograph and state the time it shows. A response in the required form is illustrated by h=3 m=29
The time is h=3 m=18
